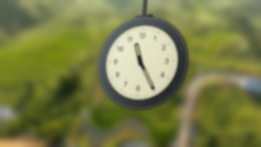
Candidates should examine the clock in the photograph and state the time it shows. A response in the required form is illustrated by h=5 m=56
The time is h=11 m=25
